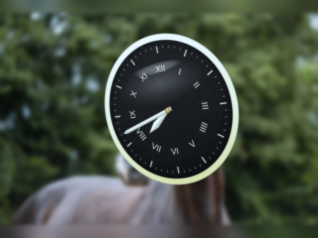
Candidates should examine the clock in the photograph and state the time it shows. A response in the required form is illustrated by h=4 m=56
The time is h=7 m=42
